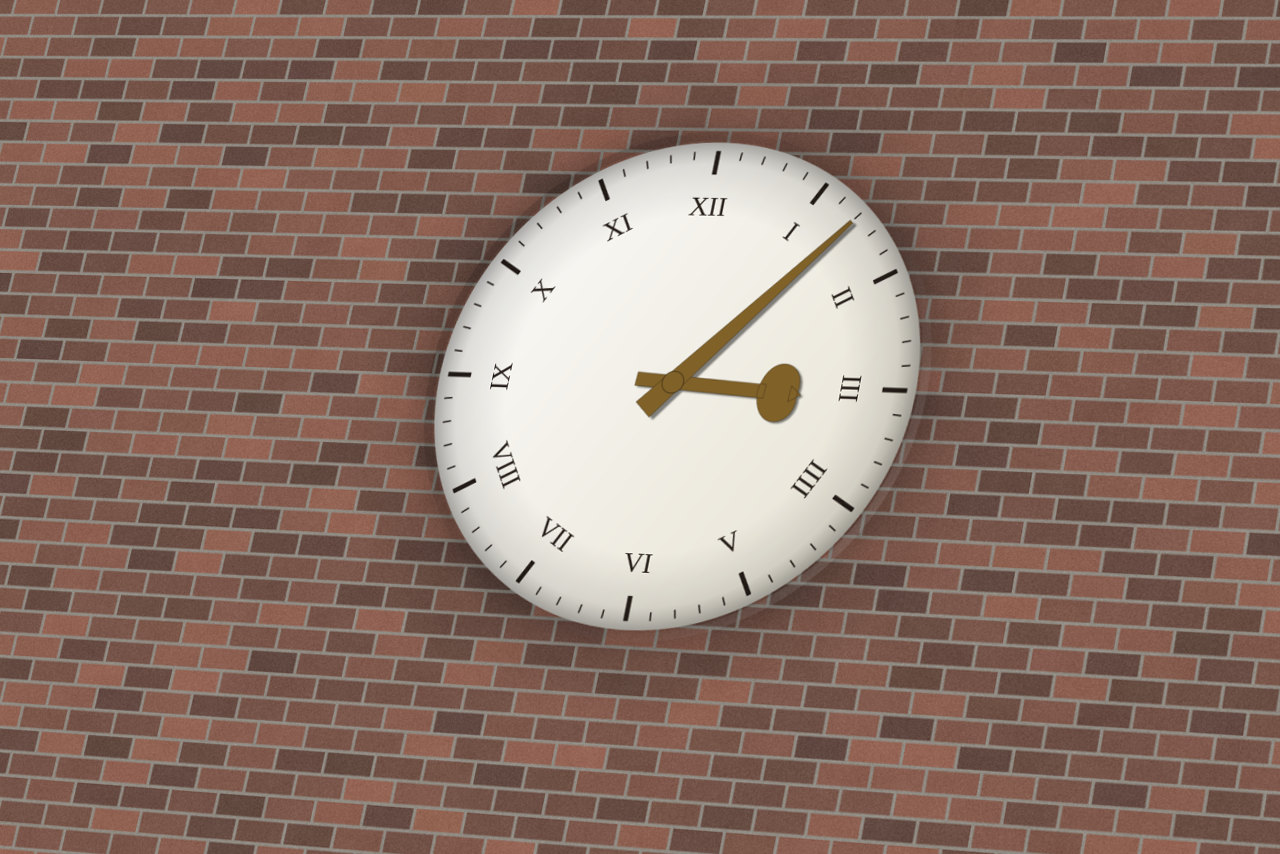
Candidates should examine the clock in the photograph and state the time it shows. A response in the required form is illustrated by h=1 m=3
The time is h=3 m=7
